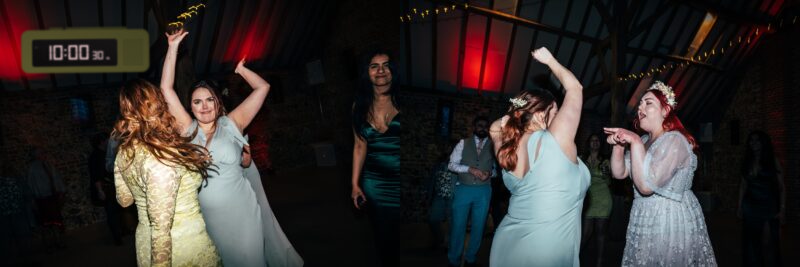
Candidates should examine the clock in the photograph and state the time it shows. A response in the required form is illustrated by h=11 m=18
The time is h=10 m=0
